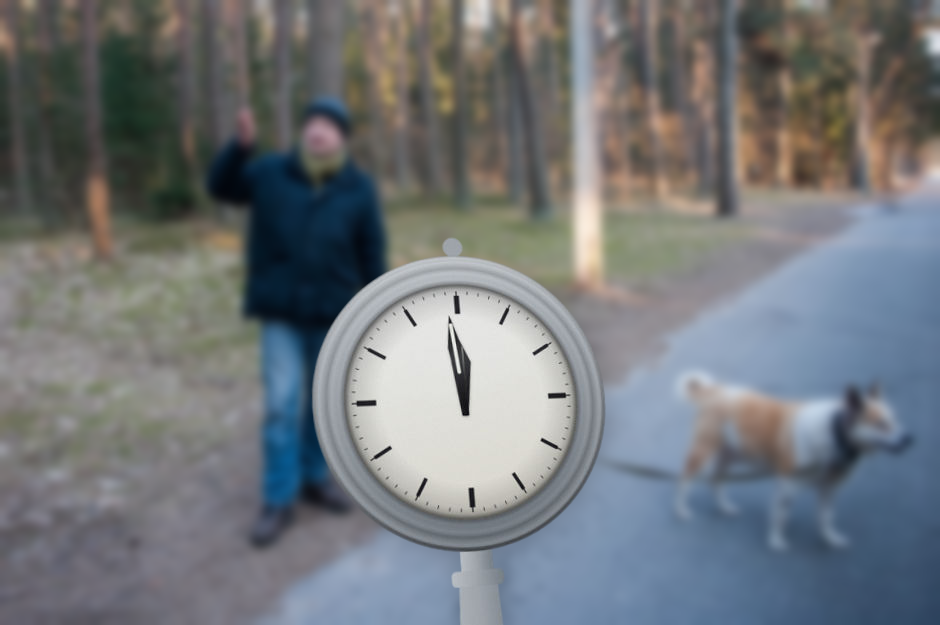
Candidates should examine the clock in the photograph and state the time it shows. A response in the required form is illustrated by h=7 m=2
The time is h=11 m=59
